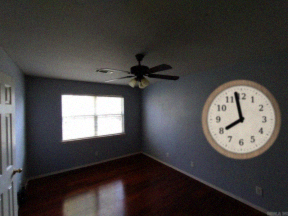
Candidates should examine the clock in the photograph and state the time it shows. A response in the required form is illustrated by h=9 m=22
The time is h=7 m=58
